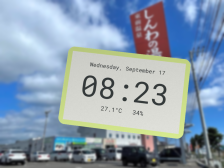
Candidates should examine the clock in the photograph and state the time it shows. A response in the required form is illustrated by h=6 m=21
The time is h=8 m=23
